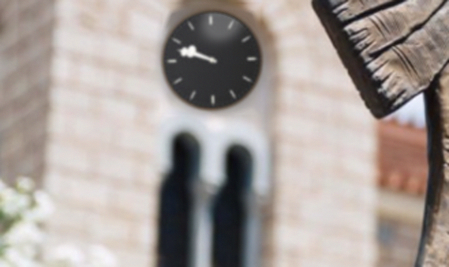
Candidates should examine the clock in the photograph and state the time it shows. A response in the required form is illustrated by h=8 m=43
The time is h=9 m=48
